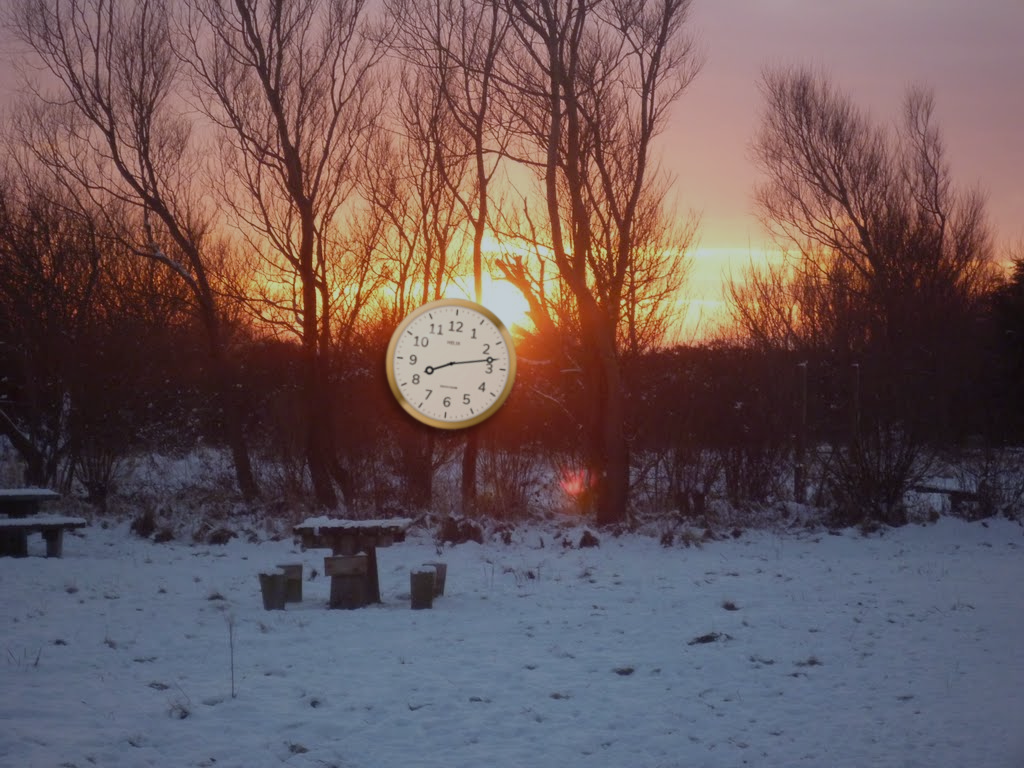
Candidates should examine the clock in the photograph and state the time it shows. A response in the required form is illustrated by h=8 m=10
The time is h=8 m=13
